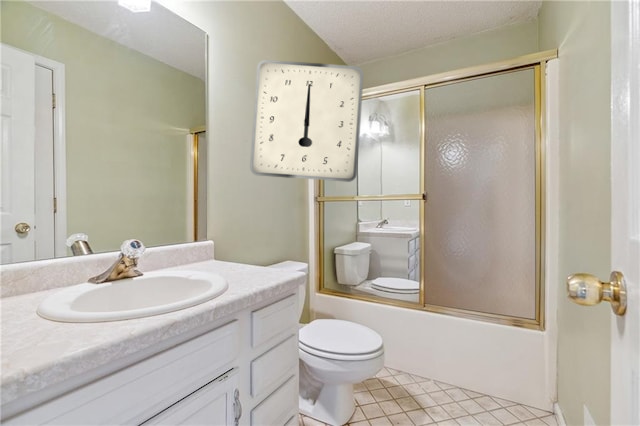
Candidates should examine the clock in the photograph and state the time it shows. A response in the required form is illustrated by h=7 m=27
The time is h=6 m=0
